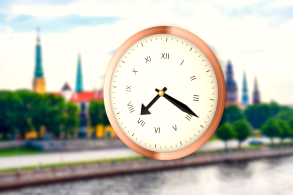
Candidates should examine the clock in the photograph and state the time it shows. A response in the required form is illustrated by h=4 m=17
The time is h=7 m=19
